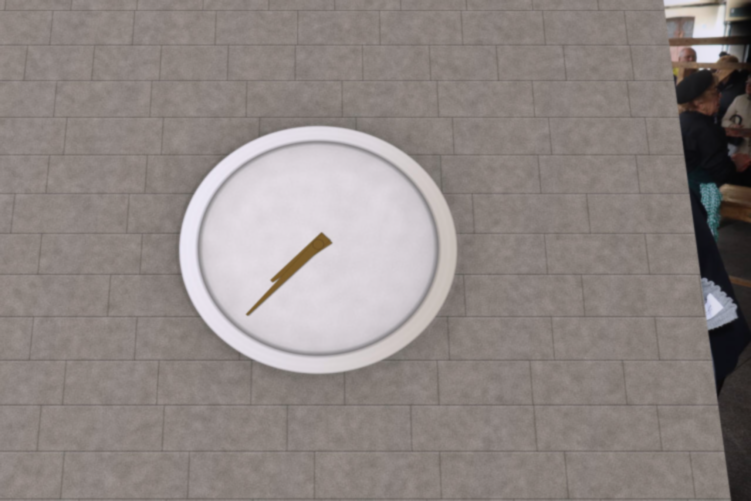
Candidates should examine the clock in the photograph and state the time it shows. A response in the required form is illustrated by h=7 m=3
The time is h=7 m=37
